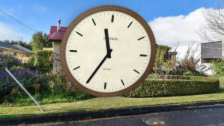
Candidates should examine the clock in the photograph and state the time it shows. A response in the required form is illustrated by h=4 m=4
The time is h=11 m=35
